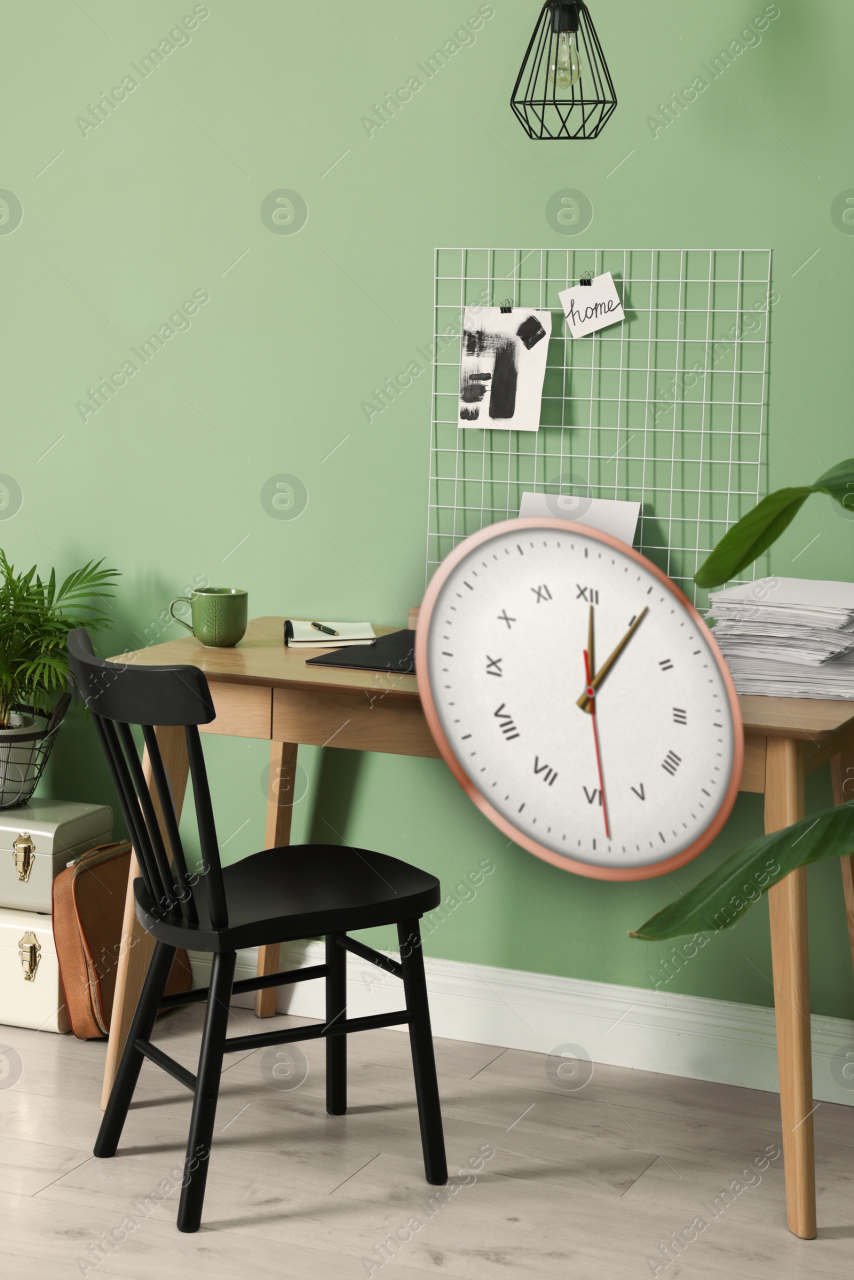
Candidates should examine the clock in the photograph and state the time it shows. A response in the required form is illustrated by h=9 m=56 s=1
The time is h=12 m=5 s=29
